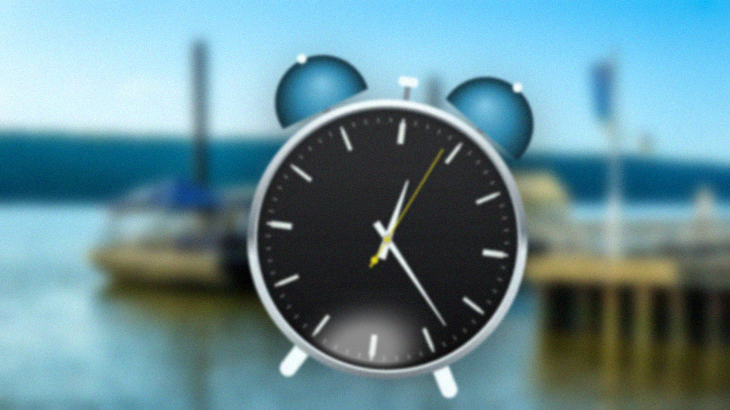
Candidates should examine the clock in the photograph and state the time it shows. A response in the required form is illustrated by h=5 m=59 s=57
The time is h=12 m=23 s=4
